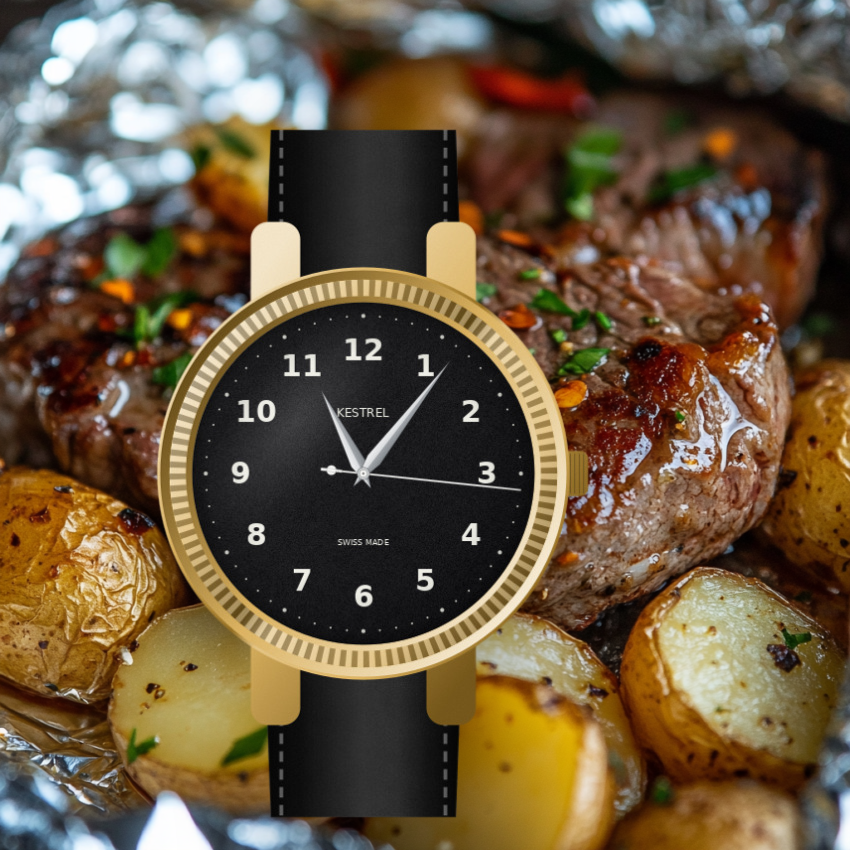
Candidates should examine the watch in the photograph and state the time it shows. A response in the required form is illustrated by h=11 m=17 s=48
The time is h=11 m=6 s=16
